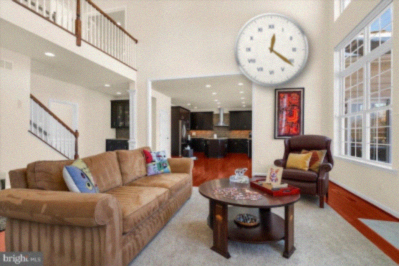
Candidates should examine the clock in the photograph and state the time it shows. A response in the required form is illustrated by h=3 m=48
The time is h=12 m=21
